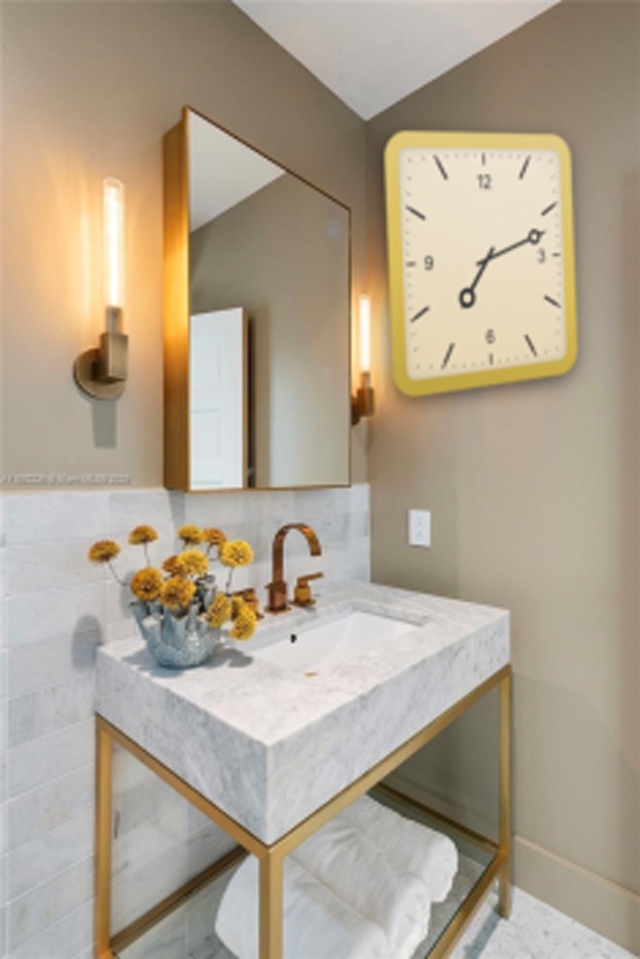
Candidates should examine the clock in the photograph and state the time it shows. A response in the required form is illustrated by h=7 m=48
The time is h=7 m=12
